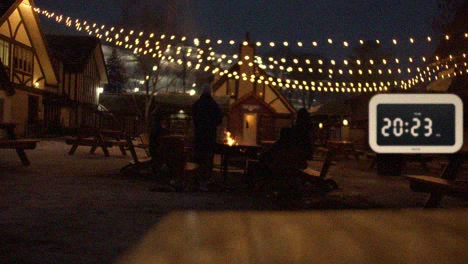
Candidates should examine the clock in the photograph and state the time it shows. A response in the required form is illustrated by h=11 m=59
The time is h=20 m=23
